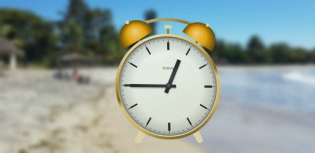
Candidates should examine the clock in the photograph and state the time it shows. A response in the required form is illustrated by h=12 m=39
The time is h=12 m=45
